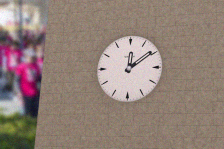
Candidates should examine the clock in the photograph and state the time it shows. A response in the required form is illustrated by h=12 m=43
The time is h=12 m=9
